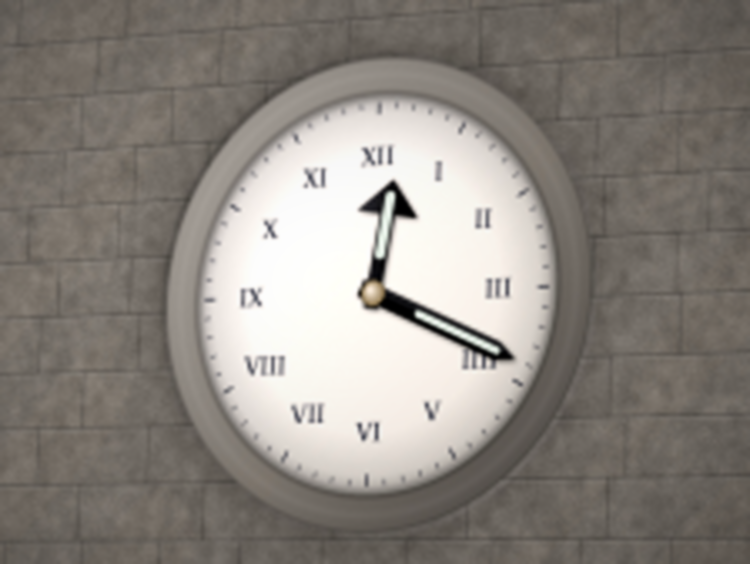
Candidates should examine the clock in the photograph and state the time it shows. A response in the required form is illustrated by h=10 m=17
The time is h=12 m=19
